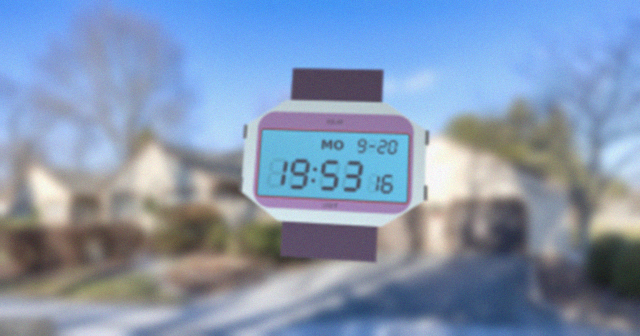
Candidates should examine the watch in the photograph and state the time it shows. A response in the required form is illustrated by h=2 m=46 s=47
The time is h=19 m=53 s=16
